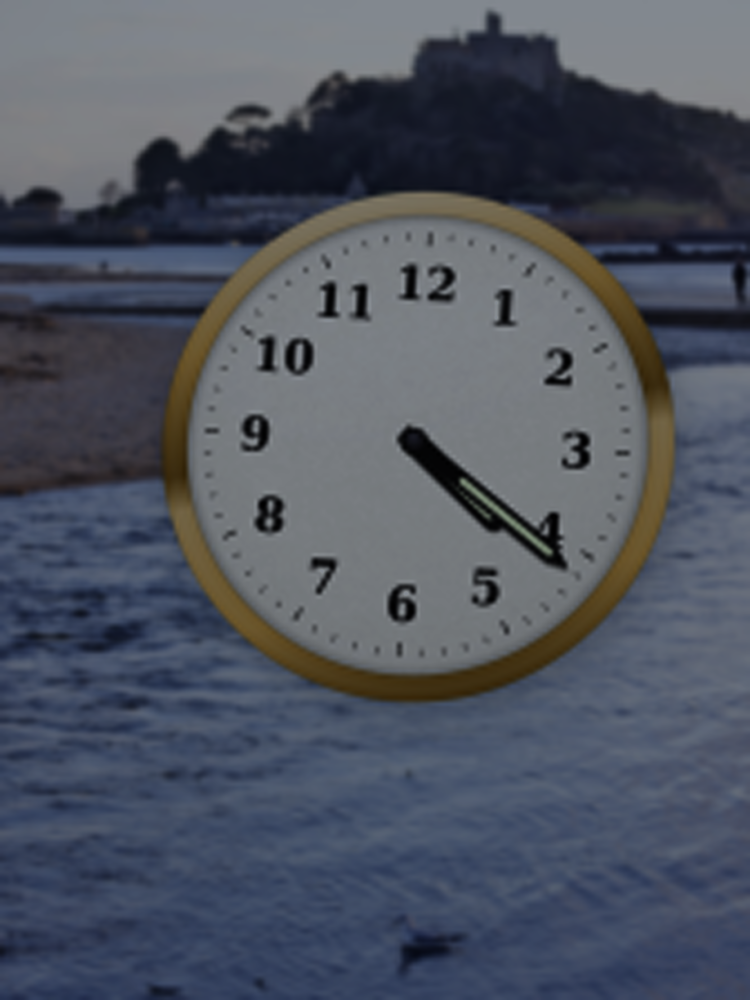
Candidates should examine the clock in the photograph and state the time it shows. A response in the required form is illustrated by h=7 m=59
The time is h=4 m=21
